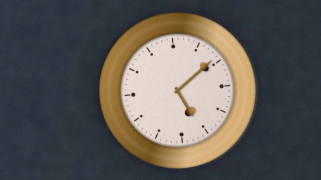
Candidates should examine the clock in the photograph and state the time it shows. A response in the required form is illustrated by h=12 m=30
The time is h=5 m=9
